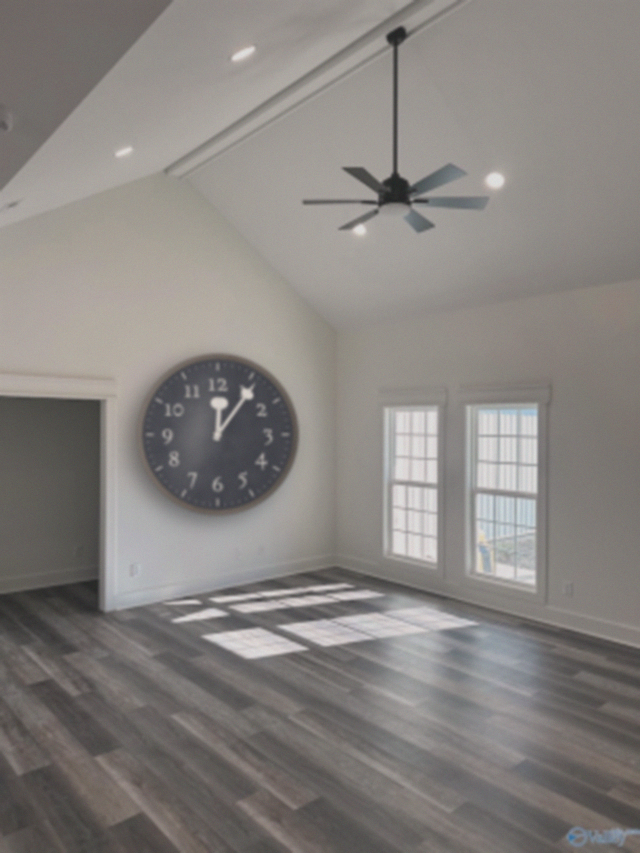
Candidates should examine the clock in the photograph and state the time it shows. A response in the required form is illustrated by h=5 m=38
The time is h=12 m=6
